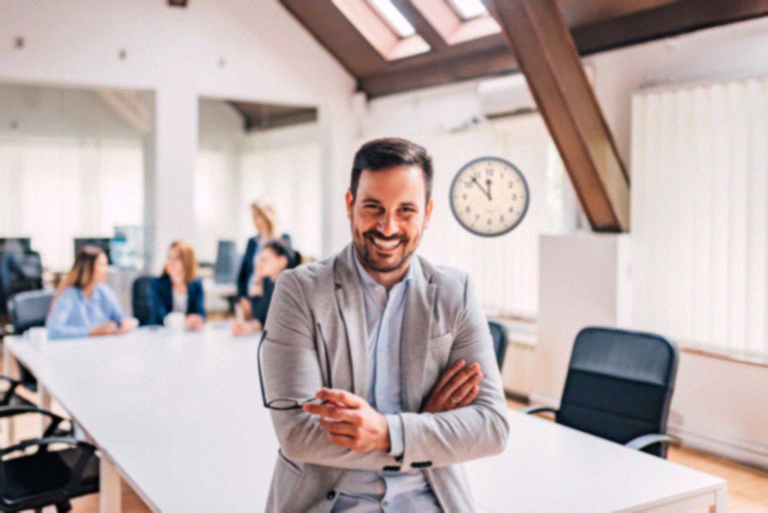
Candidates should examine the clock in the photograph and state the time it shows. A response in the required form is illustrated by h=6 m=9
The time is h=11 m=53
